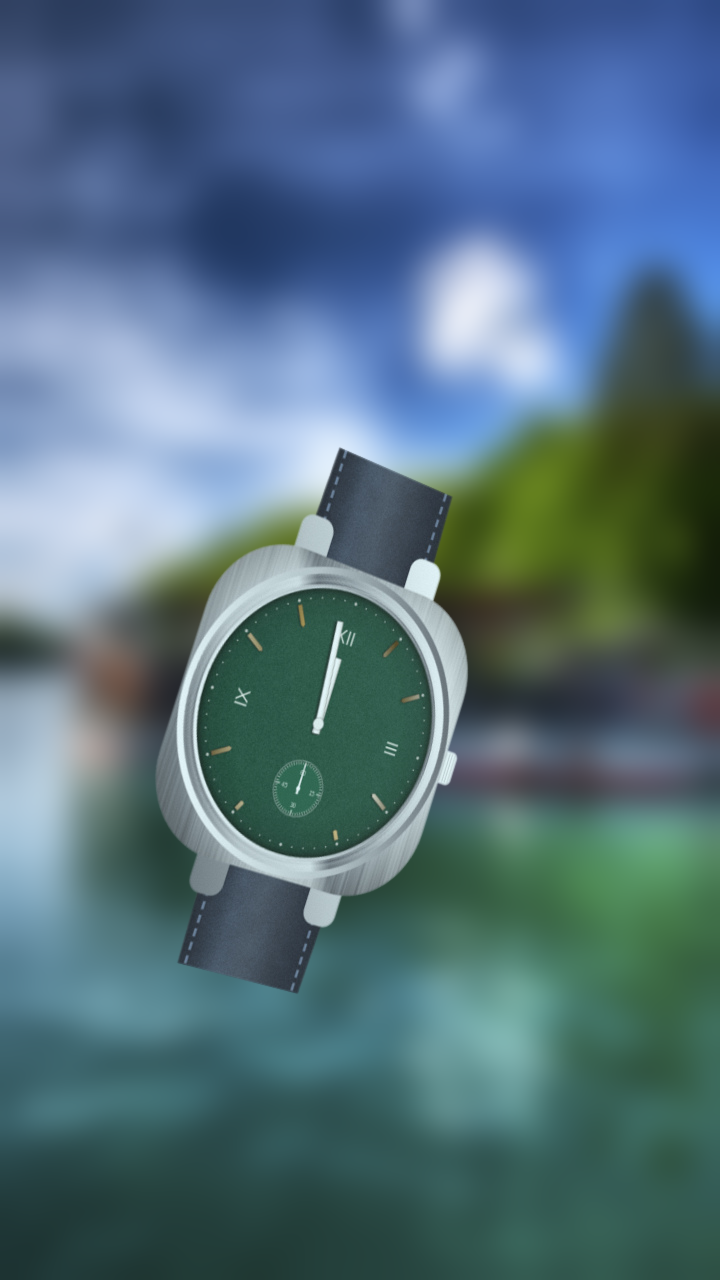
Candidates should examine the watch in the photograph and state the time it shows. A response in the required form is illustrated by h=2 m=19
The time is h=11 m=59
